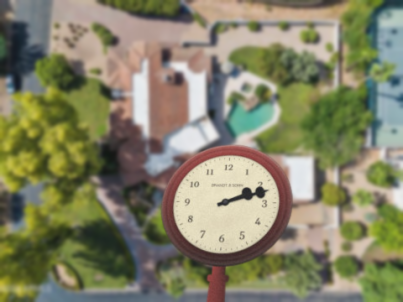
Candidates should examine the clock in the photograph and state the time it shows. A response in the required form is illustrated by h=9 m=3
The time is h=2 m=12
